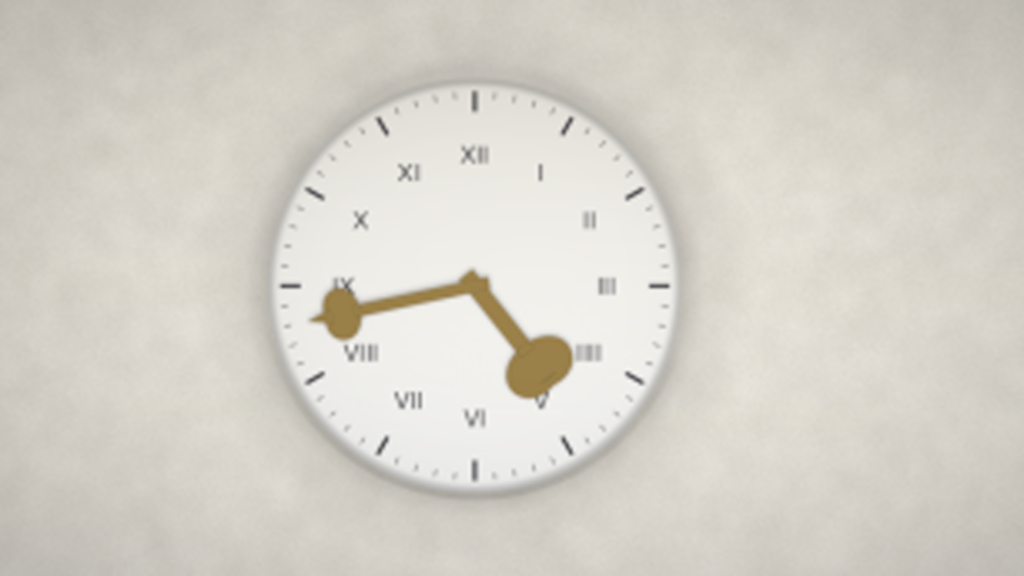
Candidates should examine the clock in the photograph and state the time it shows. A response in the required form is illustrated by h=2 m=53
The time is h=4 m=43
